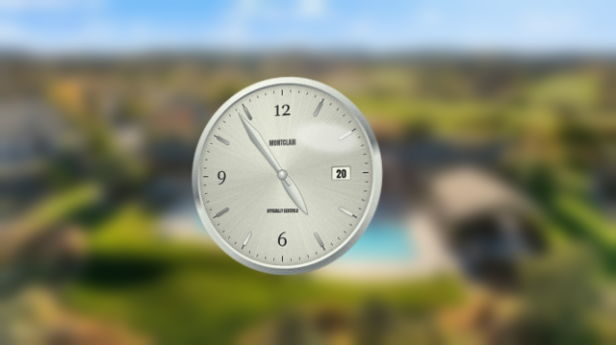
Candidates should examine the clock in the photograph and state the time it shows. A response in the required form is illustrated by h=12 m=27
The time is h=4 m=54
